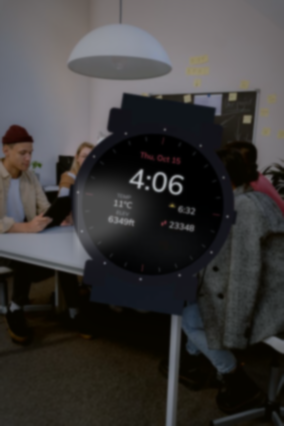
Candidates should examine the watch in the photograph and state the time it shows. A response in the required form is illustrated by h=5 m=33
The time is h=4 m=6
